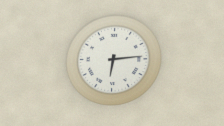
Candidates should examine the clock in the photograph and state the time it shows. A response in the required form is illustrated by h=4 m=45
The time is h=6 m=14
